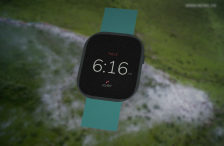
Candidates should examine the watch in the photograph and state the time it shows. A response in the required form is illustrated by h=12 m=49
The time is h=6 m=16
